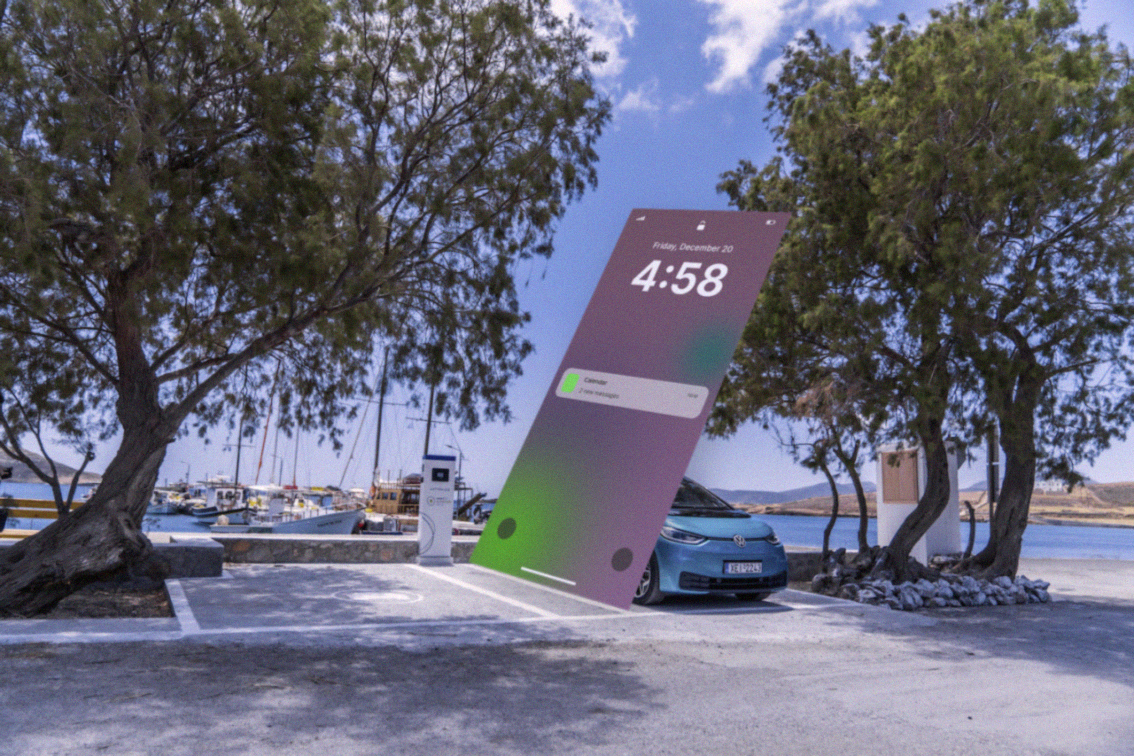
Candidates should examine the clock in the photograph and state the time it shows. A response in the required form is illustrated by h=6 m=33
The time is h=4 m=58
